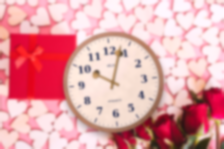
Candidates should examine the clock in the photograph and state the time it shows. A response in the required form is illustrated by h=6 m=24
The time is h=10 m=3
